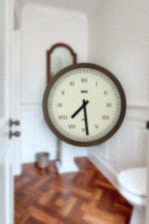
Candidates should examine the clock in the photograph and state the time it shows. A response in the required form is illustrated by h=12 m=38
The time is h=7 m=29
